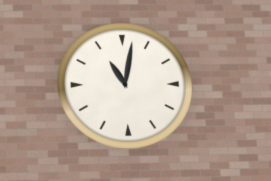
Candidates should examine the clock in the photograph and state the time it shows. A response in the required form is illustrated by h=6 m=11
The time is h=11 m=2
